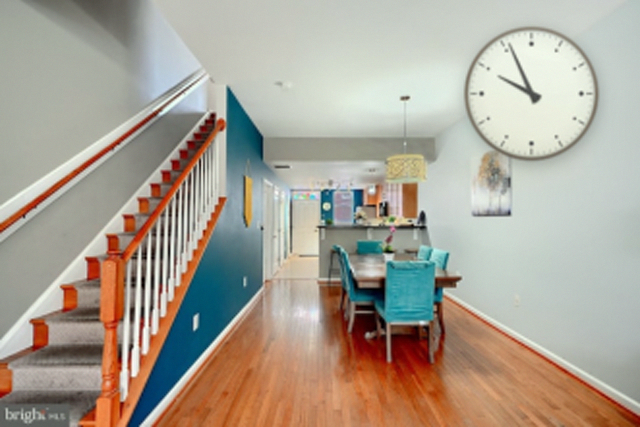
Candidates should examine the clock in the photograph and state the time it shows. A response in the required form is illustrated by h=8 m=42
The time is h=9 m=56
